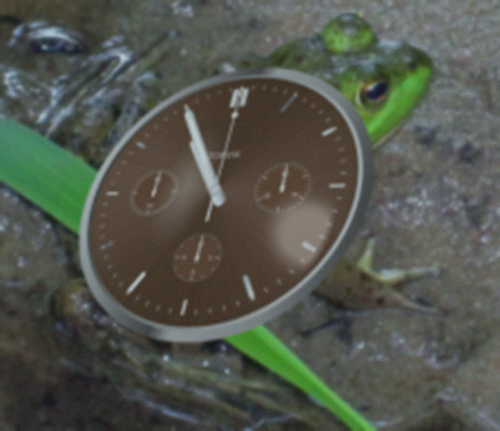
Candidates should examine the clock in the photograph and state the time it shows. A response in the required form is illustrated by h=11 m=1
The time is h=10 m=55
